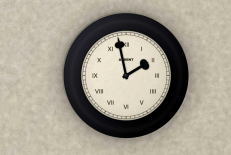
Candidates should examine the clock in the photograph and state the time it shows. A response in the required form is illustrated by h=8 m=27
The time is h=1 m=58
